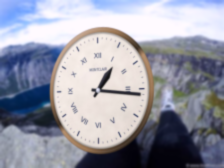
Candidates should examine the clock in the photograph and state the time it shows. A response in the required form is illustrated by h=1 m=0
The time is h=1 m=16
